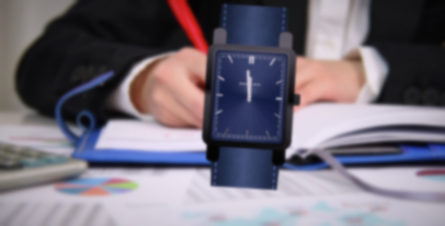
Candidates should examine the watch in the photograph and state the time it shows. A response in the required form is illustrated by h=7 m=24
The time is h=11 m=59
